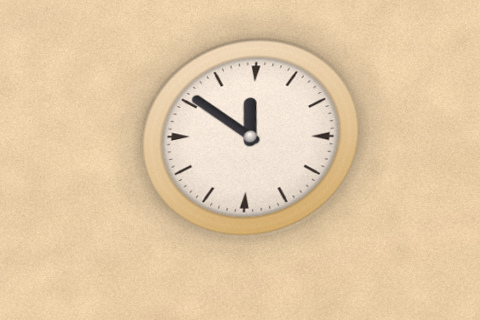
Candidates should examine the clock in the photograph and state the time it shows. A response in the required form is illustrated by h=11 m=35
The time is h=11 m=51
